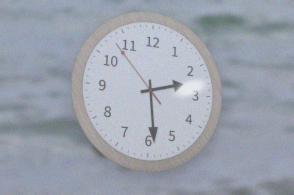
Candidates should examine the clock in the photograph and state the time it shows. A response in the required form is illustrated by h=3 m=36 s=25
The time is h=2 m=28 s=53
